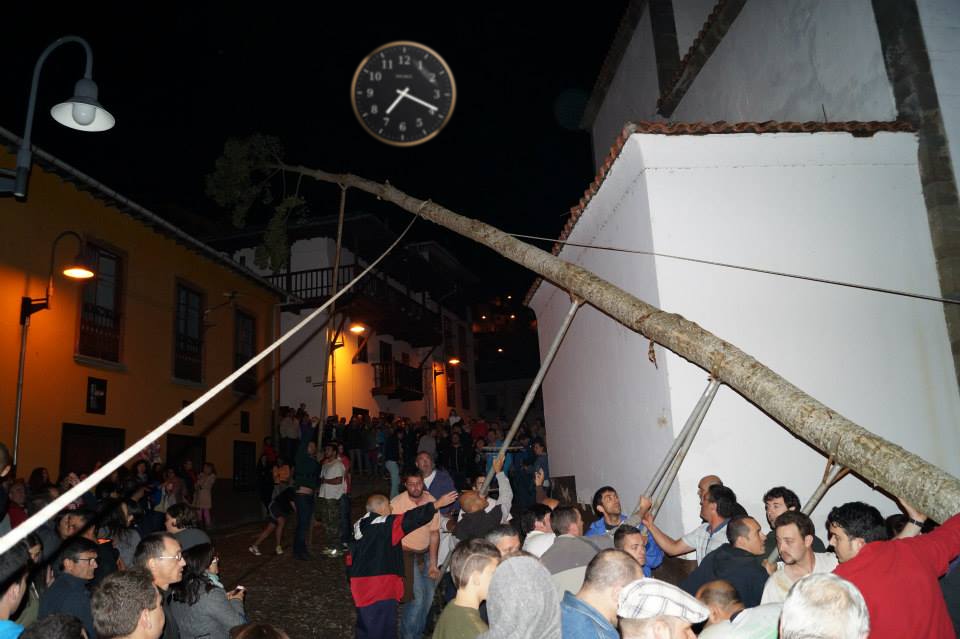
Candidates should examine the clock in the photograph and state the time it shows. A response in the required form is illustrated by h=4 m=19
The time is h=7 m=19
